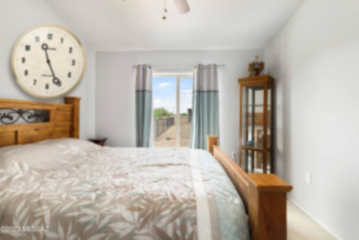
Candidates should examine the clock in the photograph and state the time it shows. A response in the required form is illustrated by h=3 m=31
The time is h=11 m=26
